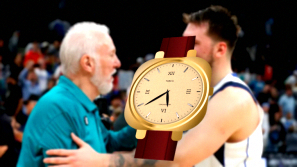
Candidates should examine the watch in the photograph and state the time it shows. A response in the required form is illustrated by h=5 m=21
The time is h=5 m=39
